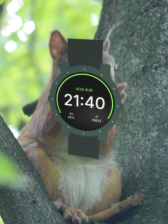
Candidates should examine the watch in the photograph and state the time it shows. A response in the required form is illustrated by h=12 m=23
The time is h=21 m=40
